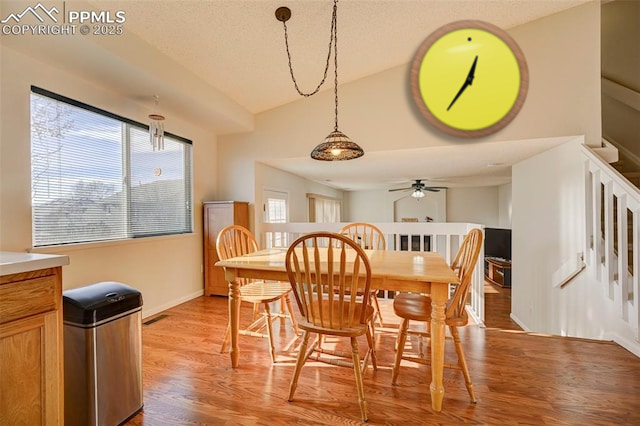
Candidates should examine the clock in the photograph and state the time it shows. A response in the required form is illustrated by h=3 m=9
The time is h=12 m=36
